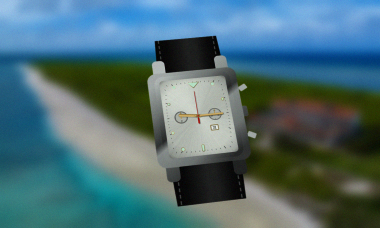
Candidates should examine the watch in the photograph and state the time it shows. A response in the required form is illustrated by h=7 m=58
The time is h=9 m=15
